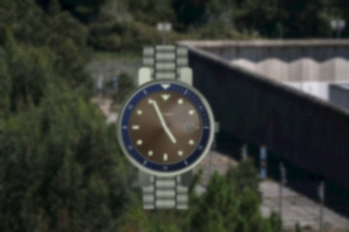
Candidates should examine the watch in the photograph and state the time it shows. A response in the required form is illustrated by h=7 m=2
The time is h=4 m=56
